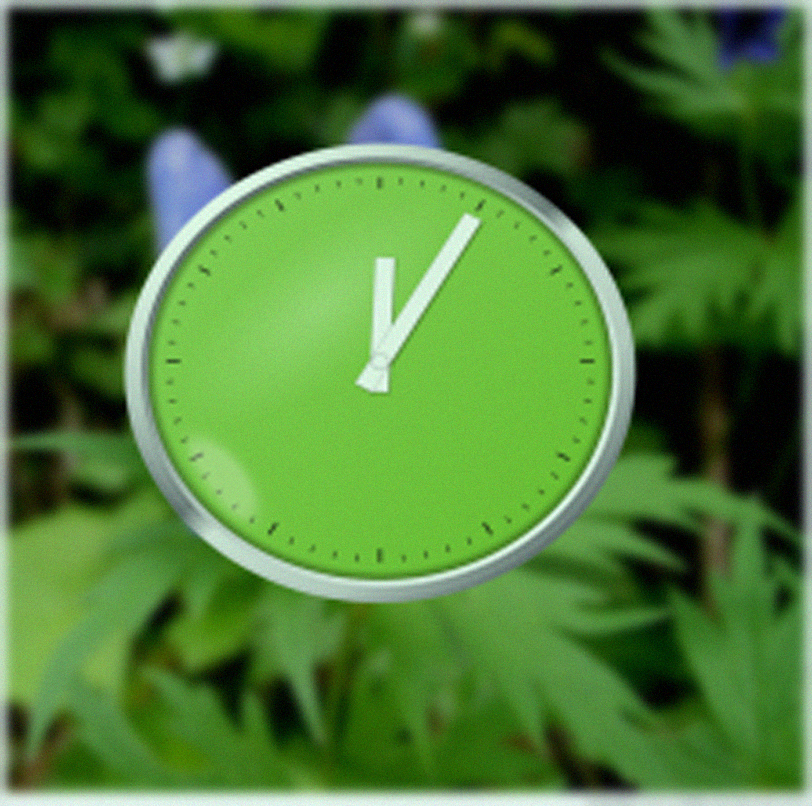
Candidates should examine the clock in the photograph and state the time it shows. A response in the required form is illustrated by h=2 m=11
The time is h=12 m=5
